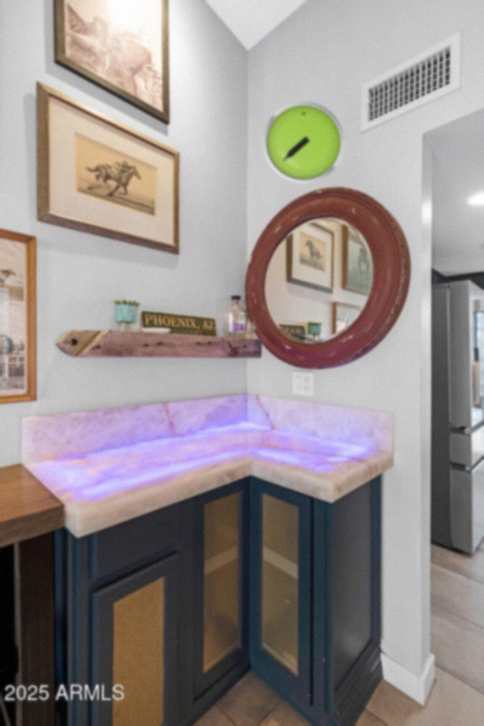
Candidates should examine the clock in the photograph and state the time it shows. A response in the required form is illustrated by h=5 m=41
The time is h=7 m=38
